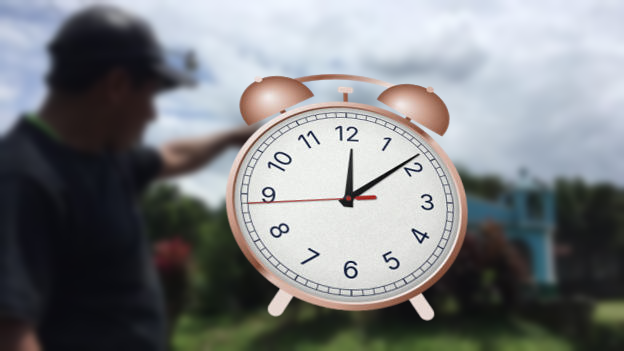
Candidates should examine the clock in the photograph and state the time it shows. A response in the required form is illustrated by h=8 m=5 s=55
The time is h=12 m=8 s=44
